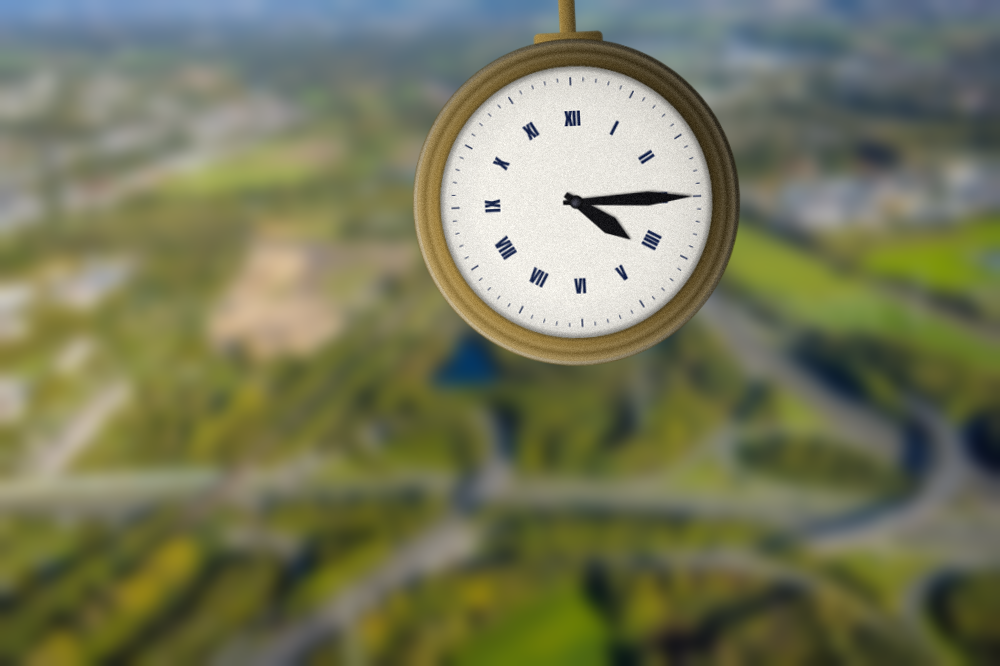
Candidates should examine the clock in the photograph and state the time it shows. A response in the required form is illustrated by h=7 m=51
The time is h=4 m=15
